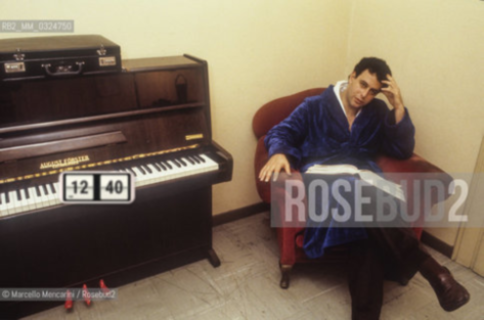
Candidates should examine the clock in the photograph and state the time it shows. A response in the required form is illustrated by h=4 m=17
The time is h=12 m=40
